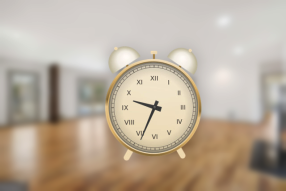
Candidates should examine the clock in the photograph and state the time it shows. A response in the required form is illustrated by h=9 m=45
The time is h=9 m=34
